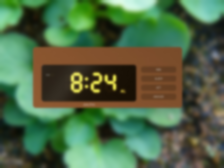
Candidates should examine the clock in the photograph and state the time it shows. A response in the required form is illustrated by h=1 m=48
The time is h=8 m=24
